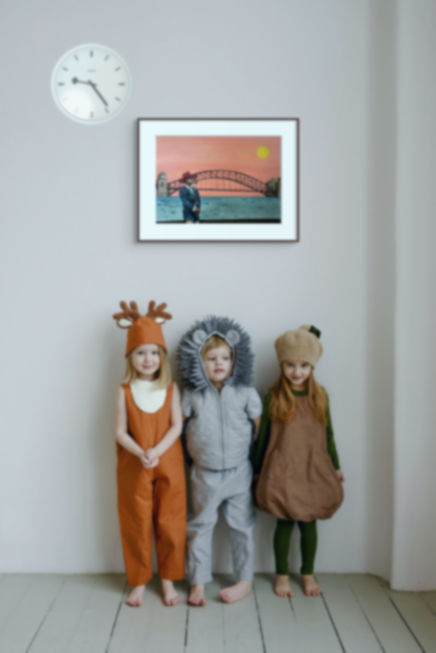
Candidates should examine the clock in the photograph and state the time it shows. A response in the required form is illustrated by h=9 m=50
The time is h=9 m=24
